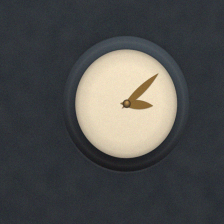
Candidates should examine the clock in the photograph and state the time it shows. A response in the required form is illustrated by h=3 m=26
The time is h=3 m=8
